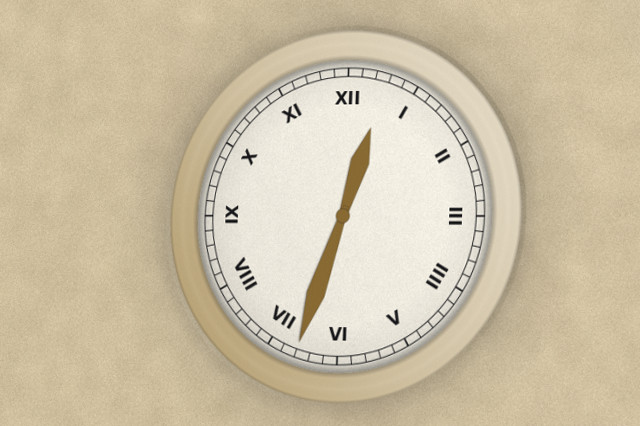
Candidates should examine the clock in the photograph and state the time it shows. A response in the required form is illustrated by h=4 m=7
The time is h=12 m=33
